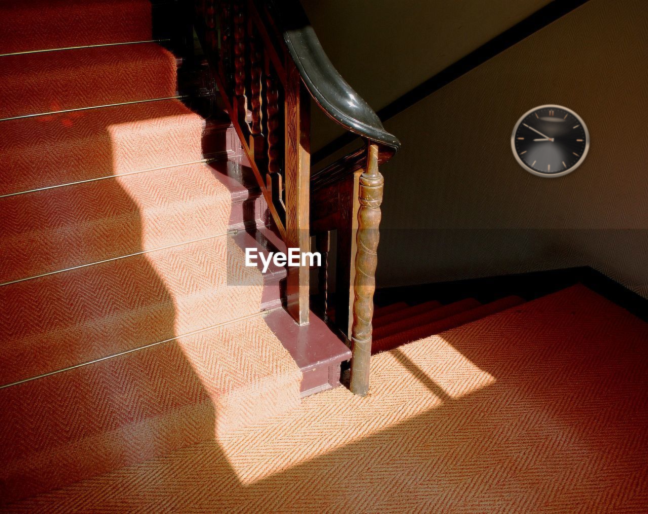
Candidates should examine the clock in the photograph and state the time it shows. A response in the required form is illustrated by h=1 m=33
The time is h=8 m=50
